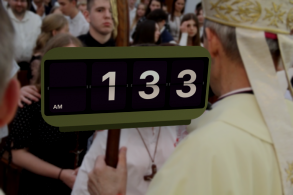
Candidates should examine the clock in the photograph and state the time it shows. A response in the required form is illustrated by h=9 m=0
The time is h=1 m=33
